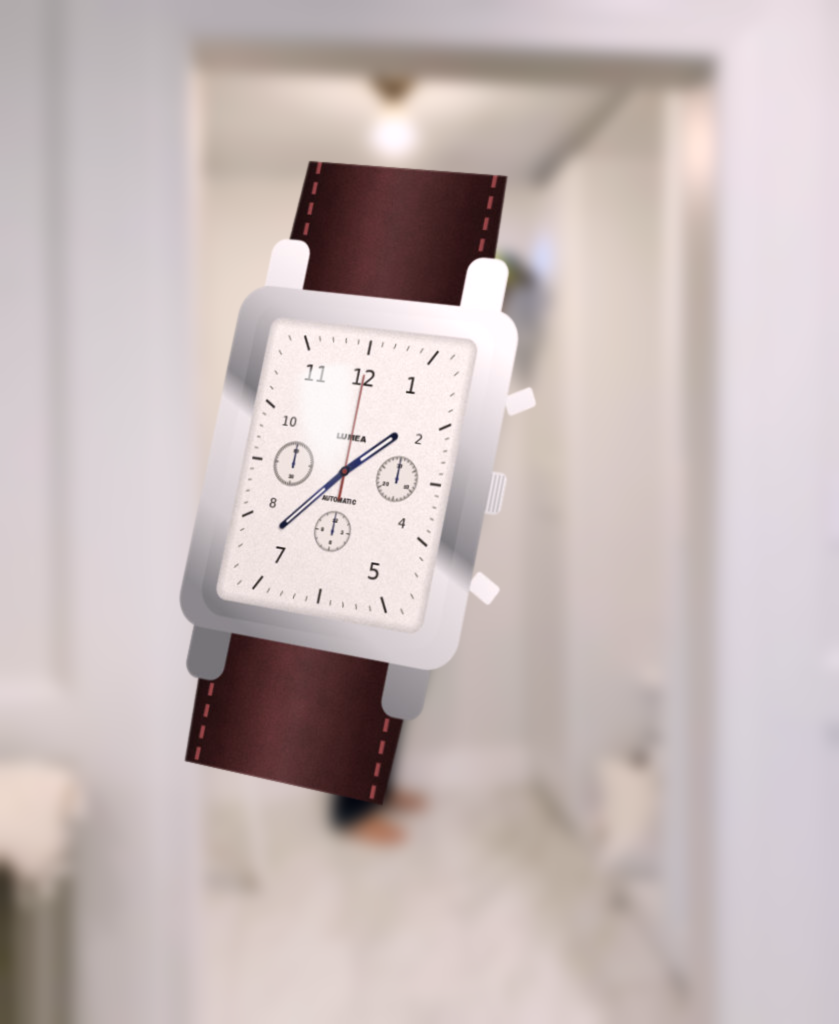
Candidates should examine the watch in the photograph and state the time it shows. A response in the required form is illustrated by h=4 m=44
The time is h=1 m=37
